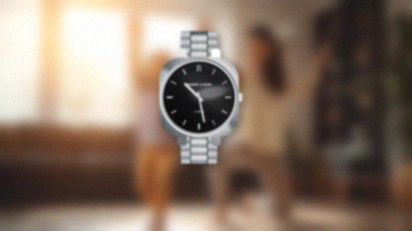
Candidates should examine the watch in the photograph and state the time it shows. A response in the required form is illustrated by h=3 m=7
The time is h=10 m=28
